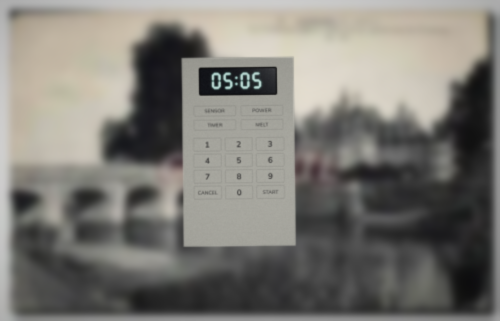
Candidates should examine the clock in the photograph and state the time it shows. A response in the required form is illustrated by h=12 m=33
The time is h=5 m=5
